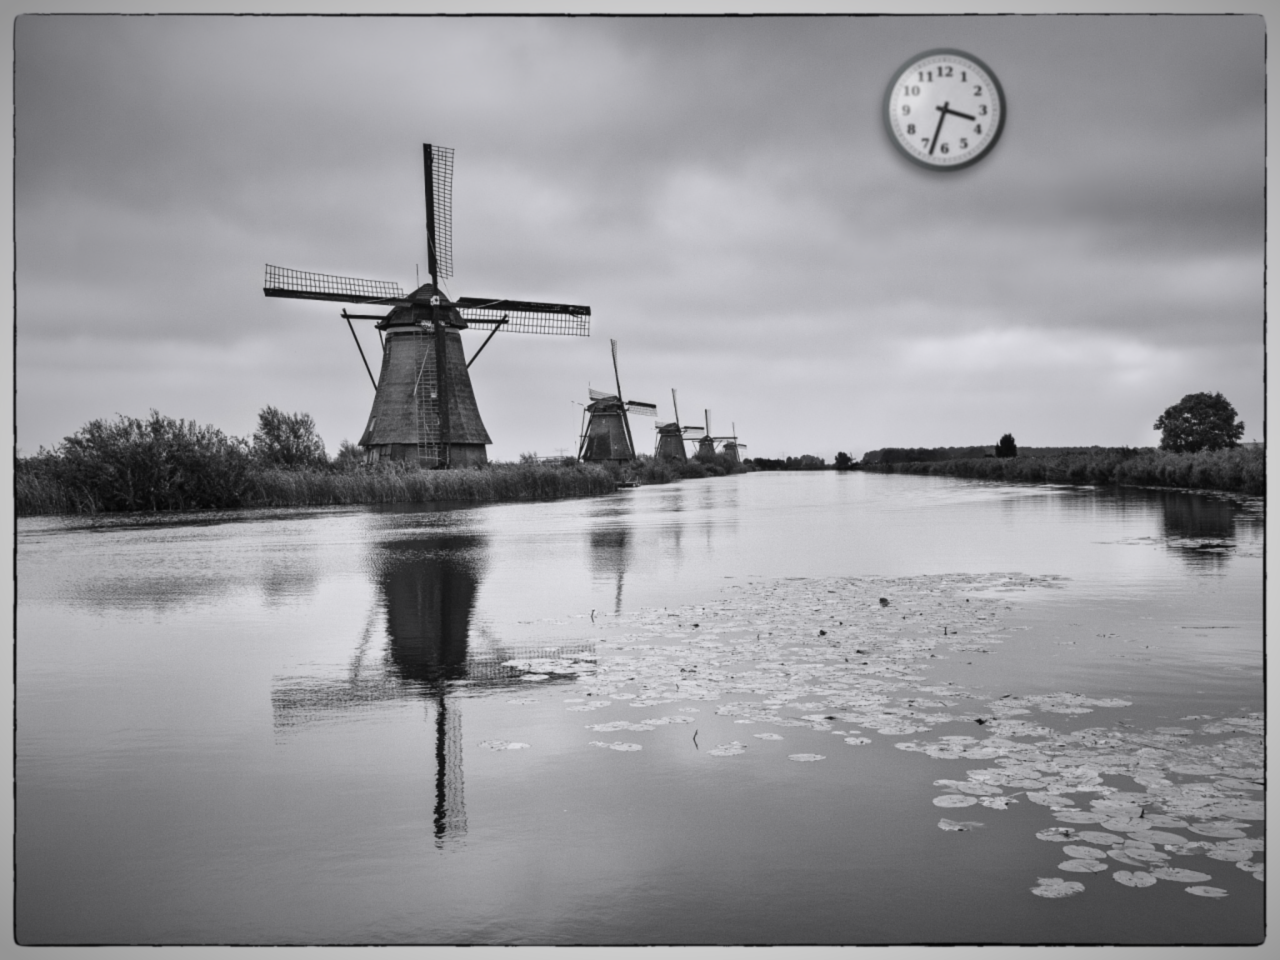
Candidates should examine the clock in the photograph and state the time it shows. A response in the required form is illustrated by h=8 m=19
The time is h=3 m=33
